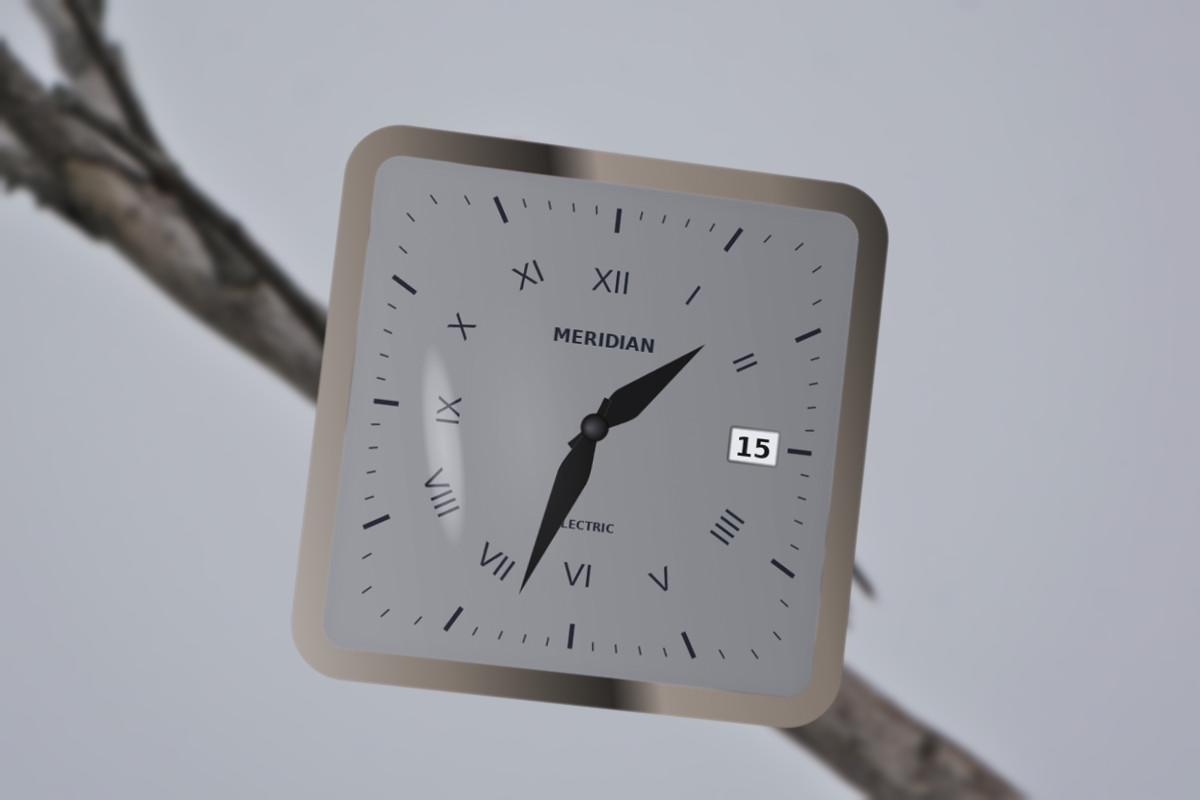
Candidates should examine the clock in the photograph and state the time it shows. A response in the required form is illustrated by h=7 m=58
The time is h=1 m=33
